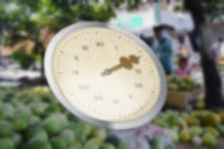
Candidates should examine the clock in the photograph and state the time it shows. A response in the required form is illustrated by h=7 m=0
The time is h=2 m=11
